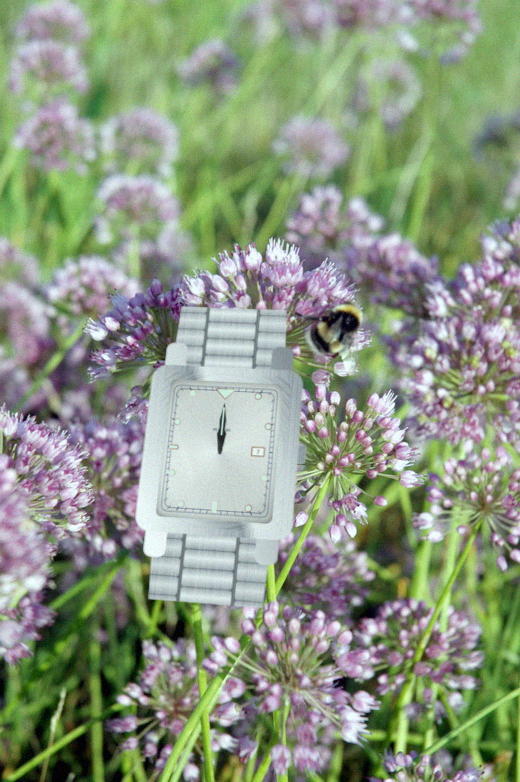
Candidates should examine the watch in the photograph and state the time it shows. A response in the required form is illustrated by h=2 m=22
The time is h=12 m=0
